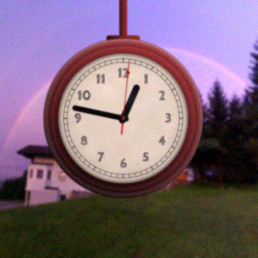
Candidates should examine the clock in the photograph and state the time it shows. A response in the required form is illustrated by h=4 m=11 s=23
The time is h=12 m=47 s=1
